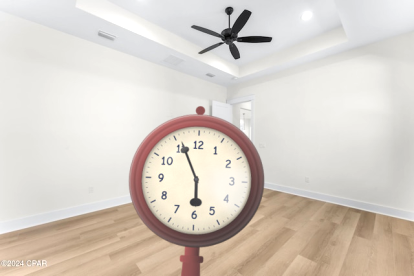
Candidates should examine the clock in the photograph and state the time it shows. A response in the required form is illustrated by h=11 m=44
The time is h=5 m=56
